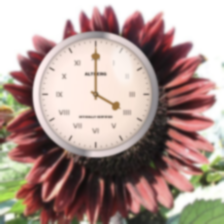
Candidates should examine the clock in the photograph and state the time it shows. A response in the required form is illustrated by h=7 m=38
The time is h=4 m=0
